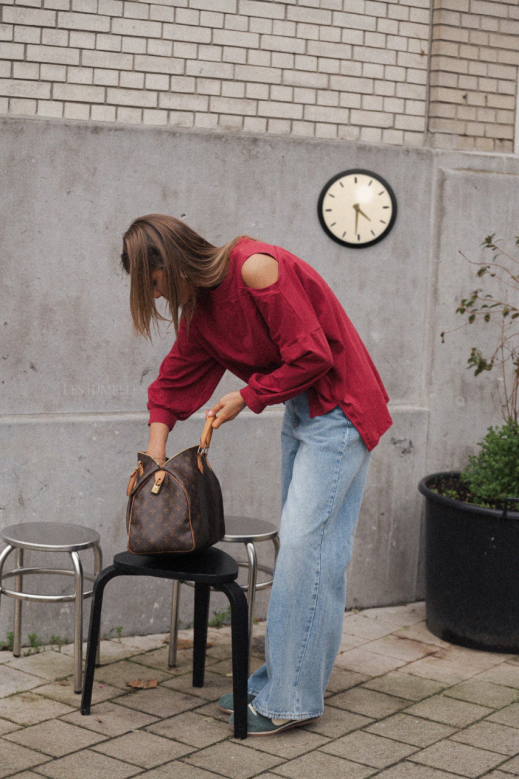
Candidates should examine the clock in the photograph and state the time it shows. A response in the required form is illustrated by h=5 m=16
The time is h=4 m=31
